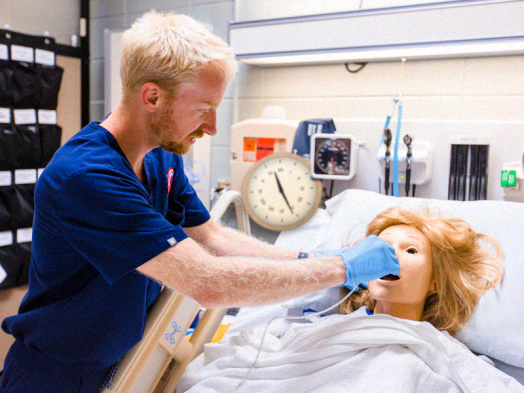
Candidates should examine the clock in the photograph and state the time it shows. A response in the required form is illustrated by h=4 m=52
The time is h=11 m=26
